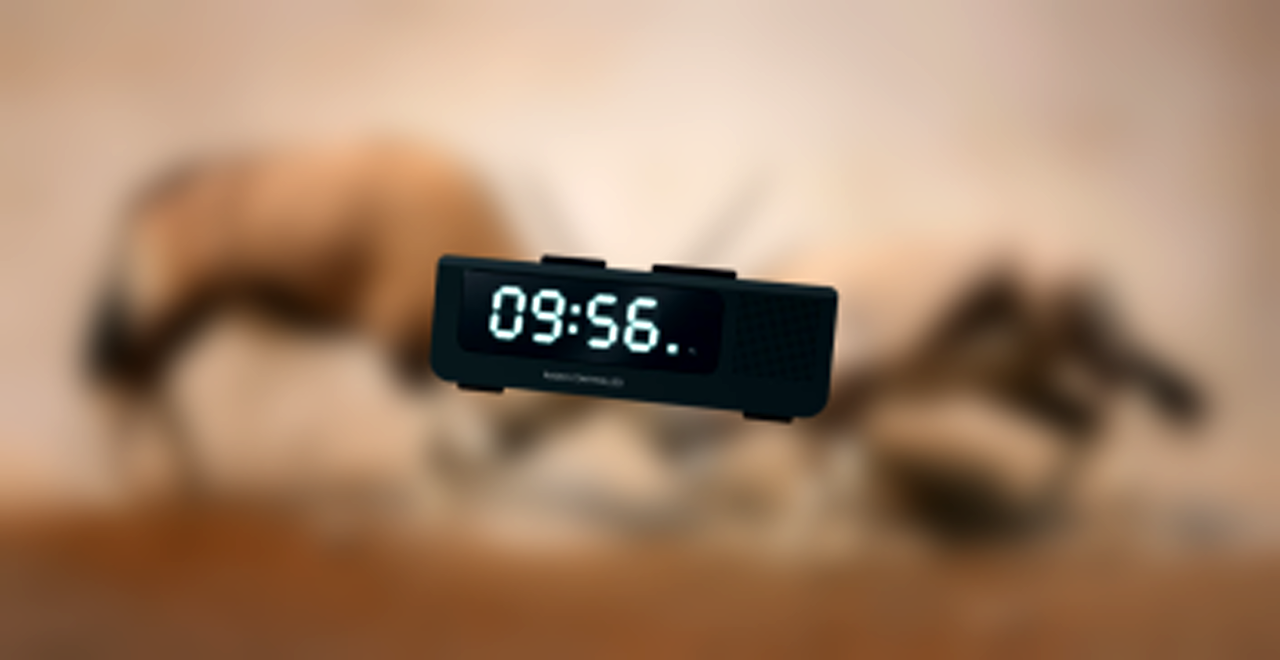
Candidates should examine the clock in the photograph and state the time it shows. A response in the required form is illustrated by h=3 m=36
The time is h=9 m=56
